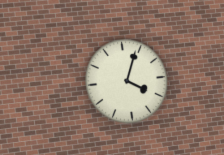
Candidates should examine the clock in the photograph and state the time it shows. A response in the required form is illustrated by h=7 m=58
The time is h=4 m=4
